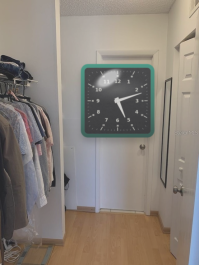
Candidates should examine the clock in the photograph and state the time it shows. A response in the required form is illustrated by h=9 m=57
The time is h=5 m=12
